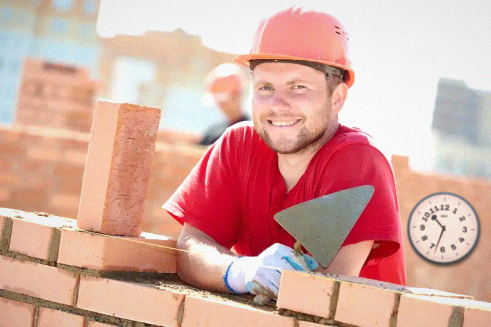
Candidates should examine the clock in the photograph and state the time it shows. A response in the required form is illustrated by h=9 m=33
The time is h=10 m=33
